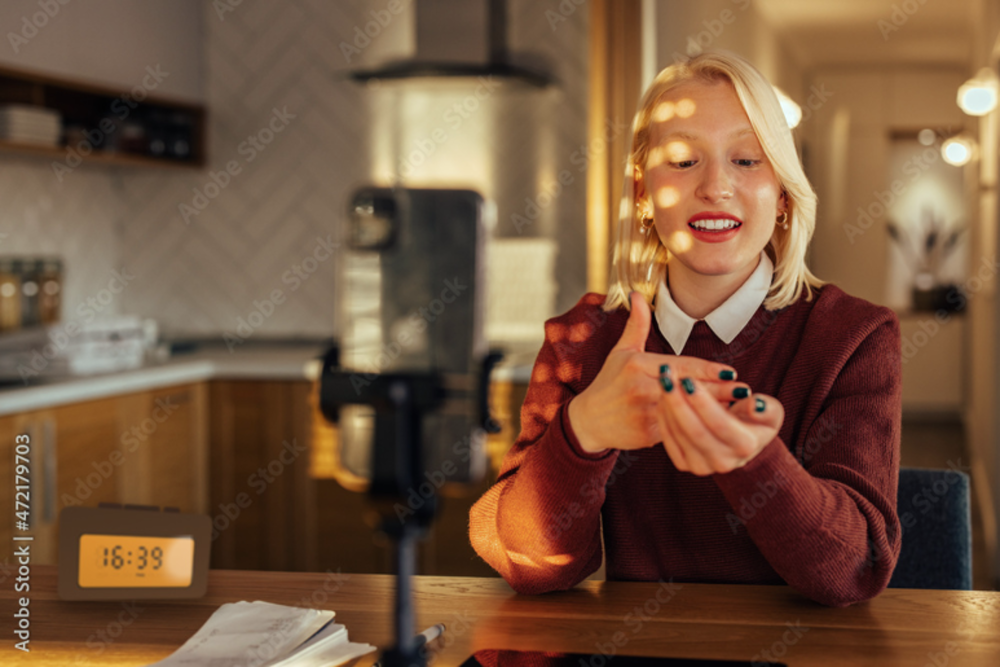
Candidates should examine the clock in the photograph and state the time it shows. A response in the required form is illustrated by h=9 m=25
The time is h=16 m=39
